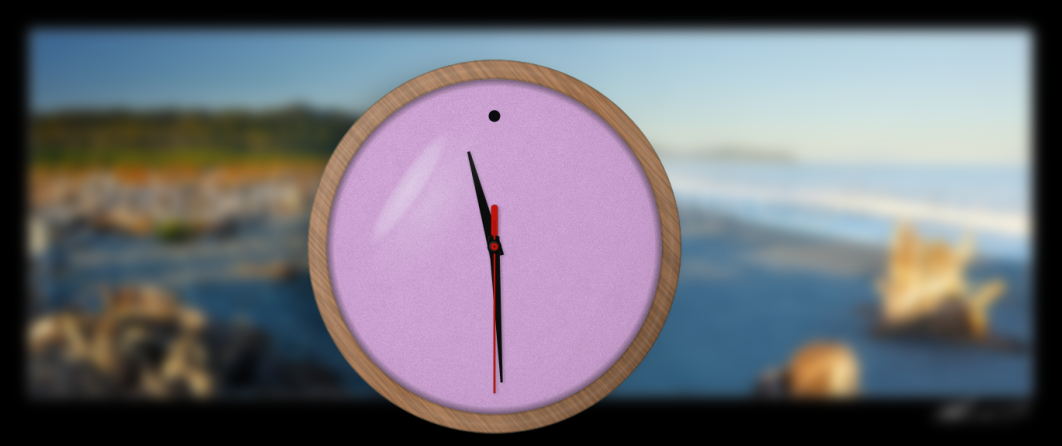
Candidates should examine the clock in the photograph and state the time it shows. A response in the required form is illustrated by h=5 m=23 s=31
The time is h=11 m=29 s=30
